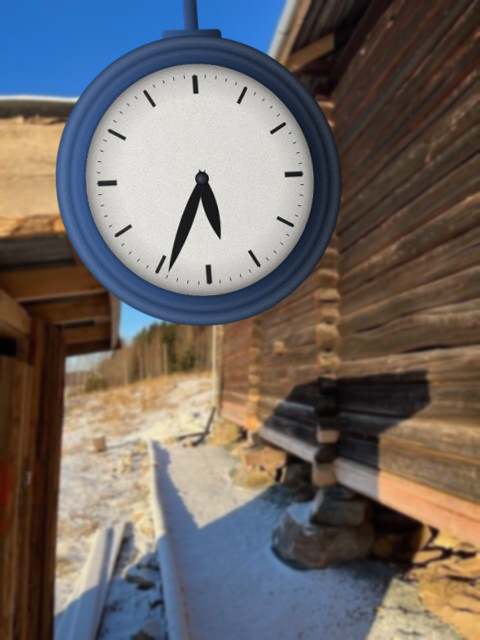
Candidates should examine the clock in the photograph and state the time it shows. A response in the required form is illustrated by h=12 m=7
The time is h=5 m=34
